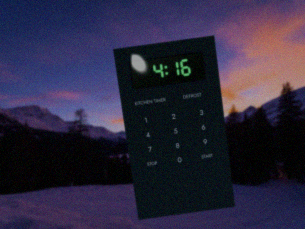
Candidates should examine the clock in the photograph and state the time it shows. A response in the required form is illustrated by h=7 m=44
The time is h=4 m=16
